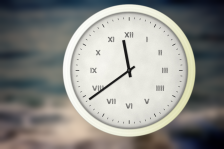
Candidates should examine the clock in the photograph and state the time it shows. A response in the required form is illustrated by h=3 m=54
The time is h=11 m=39
